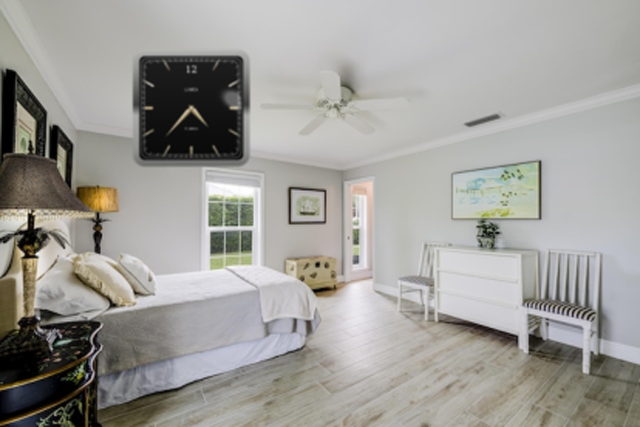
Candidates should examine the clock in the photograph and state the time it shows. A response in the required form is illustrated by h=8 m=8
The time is h=4 m=37
